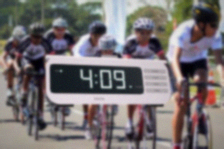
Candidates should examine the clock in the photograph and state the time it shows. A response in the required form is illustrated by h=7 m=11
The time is h=4 m=9
